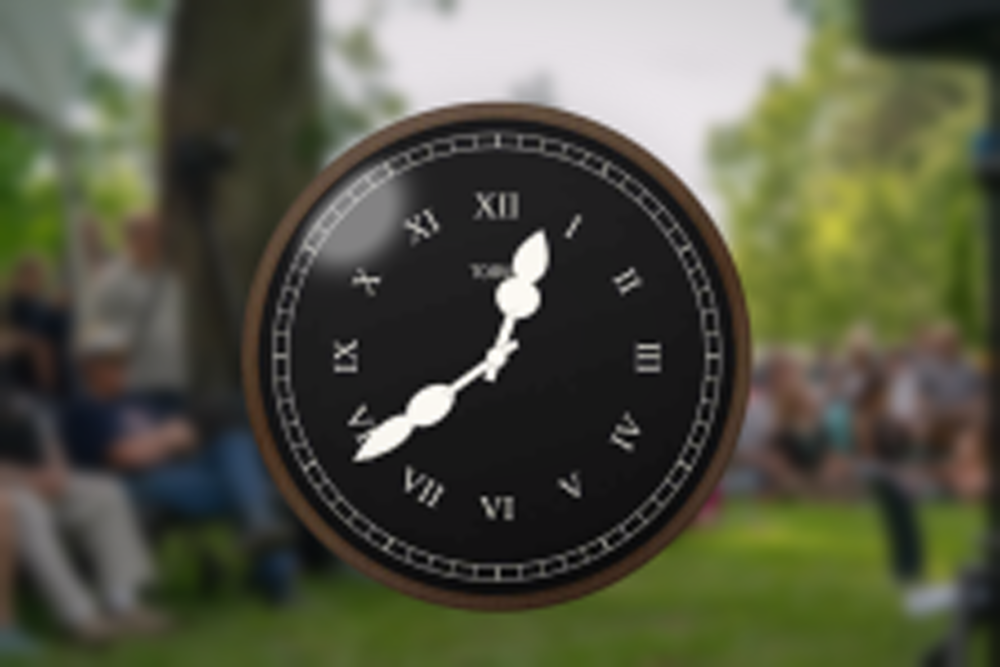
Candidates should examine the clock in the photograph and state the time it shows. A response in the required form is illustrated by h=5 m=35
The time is h=12 m=39
